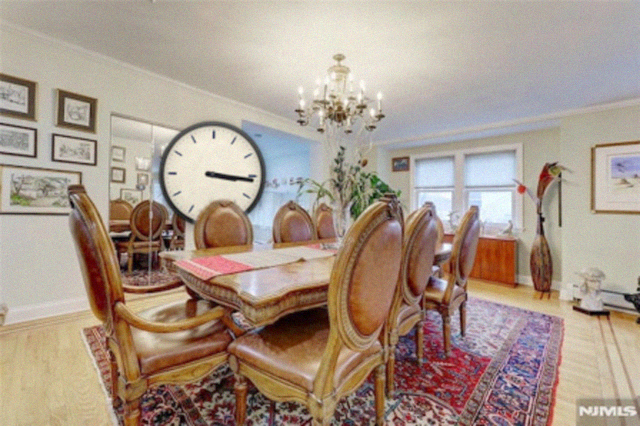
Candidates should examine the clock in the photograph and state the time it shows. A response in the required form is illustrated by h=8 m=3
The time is h=3 m=16
